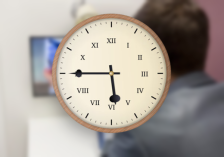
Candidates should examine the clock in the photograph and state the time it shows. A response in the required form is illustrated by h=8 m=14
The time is h=5 m=45
